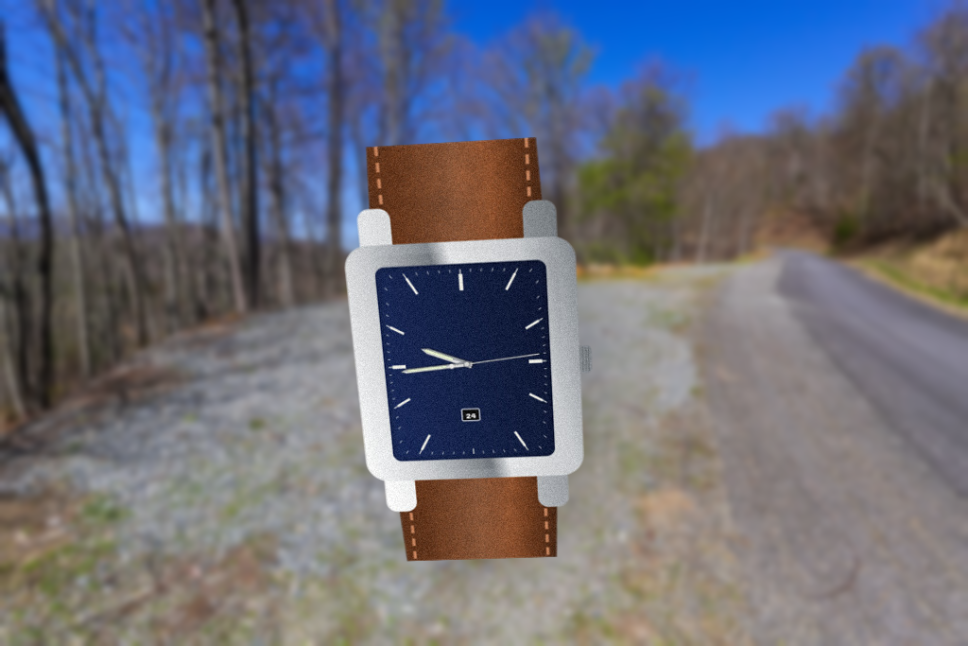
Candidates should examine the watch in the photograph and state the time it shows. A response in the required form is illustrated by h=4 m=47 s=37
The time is h=9 m=44 s=14
